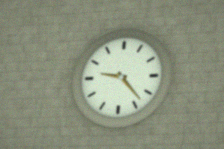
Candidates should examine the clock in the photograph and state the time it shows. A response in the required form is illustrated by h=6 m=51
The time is h=9 m=23
